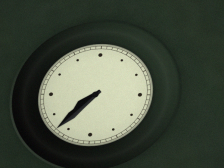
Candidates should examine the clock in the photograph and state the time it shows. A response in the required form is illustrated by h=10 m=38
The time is h=7 m=37
